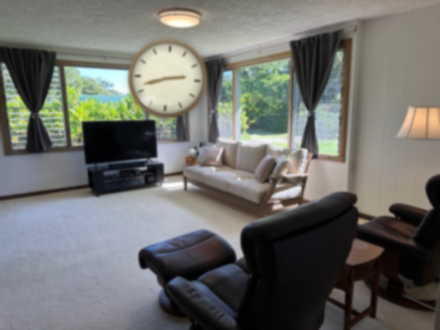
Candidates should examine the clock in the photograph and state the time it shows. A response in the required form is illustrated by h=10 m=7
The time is h=2 m=42
